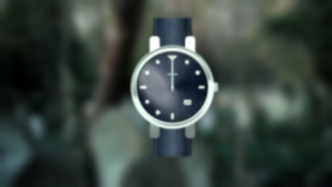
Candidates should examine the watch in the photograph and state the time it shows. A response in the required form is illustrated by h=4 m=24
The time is h=12 m=0
